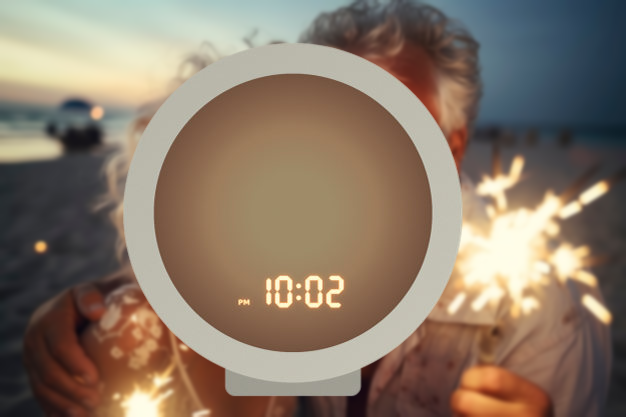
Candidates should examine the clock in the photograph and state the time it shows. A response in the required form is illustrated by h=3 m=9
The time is h=10 m=2
